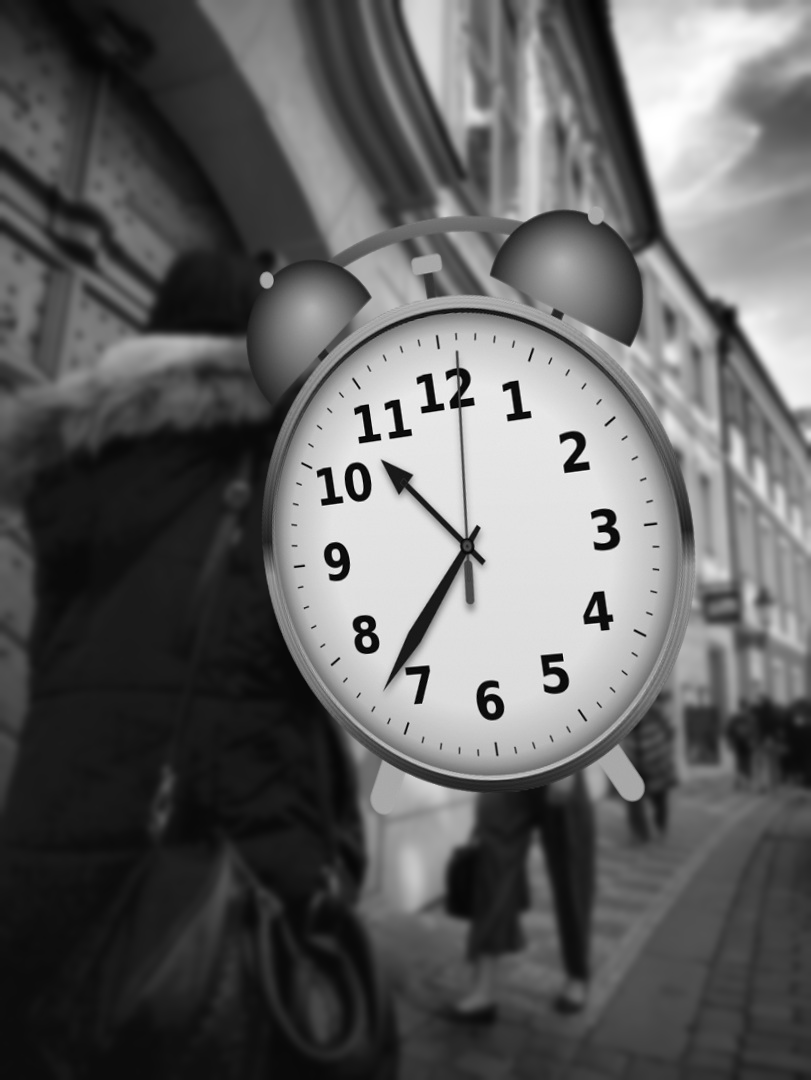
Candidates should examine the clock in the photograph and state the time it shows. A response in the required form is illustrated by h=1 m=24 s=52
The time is h=10 m=37 s=1
